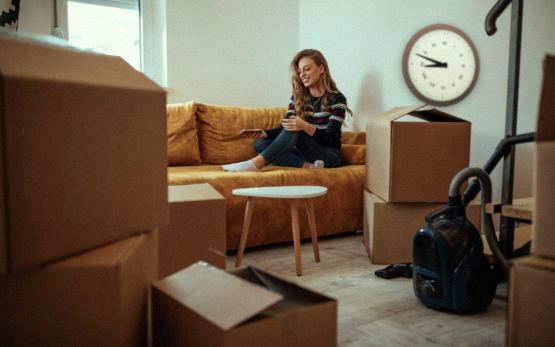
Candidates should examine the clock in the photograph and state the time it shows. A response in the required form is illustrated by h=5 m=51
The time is h=8 m=48
